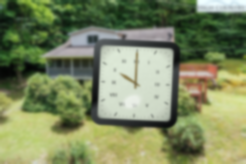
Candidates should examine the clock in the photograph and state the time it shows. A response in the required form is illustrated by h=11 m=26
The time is h=10 m=0
